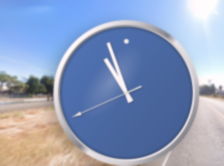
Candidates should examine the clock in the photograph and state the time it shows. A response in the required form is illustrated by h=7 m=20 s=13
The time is h=10 m=56 s=41
